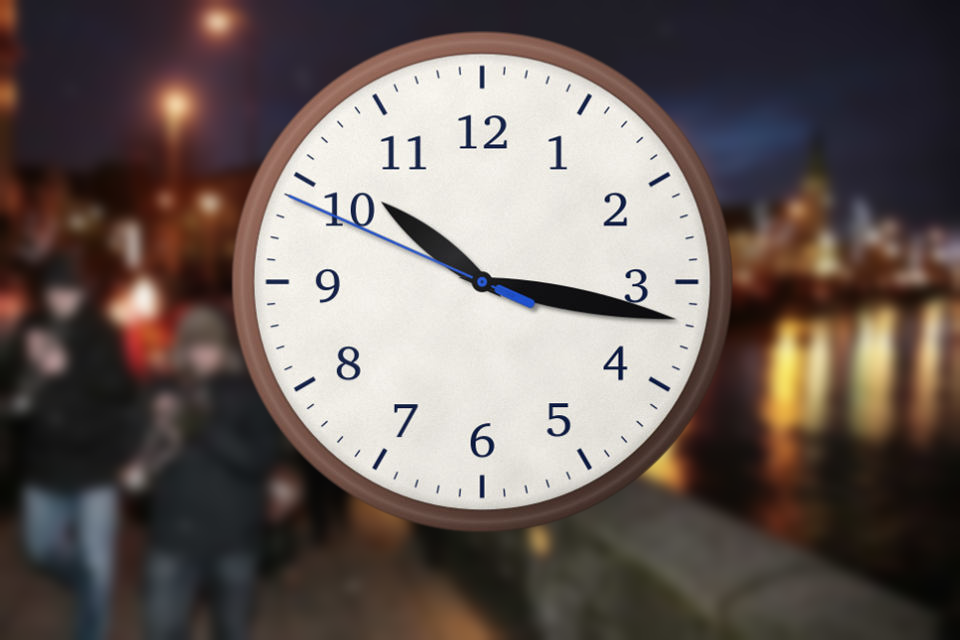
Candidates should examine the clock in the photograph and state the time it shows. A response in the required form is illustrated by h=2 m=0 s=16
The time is h=10 m=16 s=49
